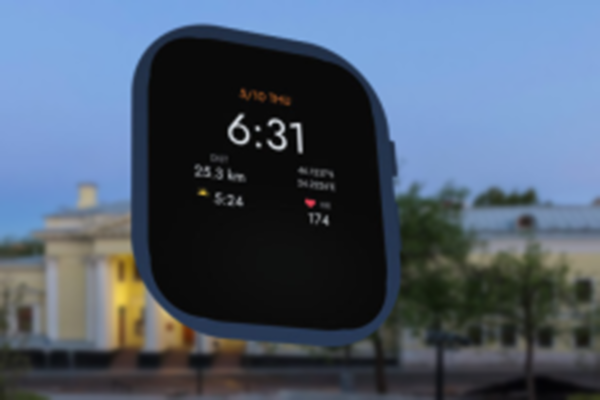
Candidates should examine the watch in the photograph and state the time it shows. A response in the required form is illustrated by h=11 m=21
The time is h=6 m=31
